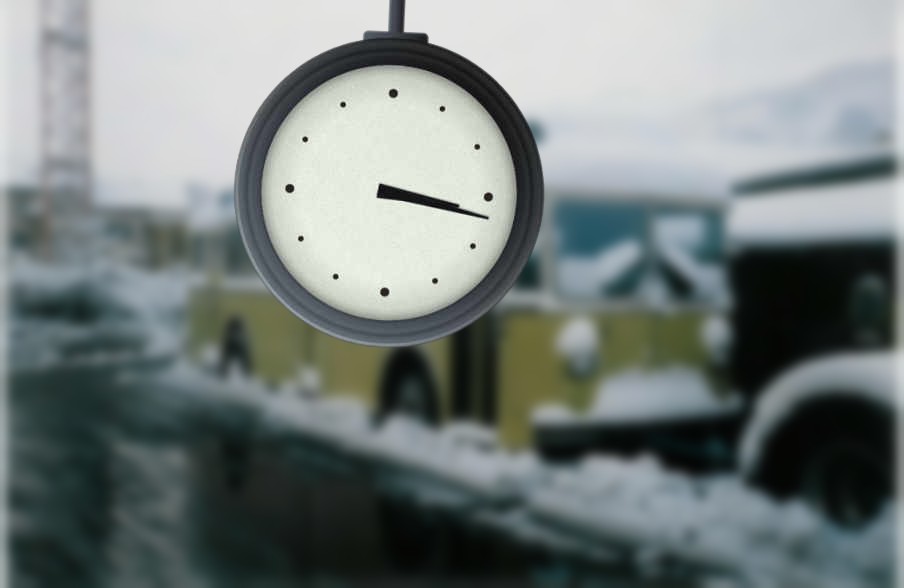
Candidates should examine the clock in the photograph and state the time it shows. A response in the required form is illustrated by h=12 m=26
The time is h=3 m=17
